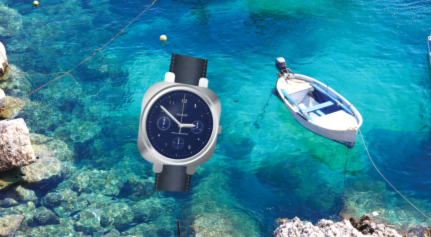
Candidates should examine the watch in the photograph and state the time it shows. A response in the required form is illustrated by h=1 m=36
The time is h=2 m=51
